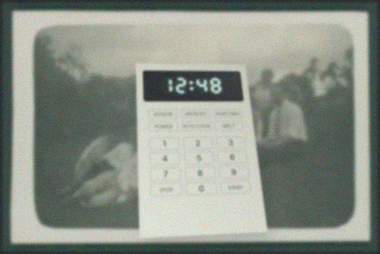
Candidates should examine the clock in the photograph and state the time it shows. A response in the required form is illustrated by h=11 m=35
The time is h=12 m=48
